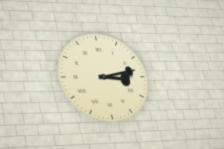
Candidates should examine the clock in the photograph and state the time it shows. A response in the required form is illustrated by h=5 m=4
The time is h=3 m=13
